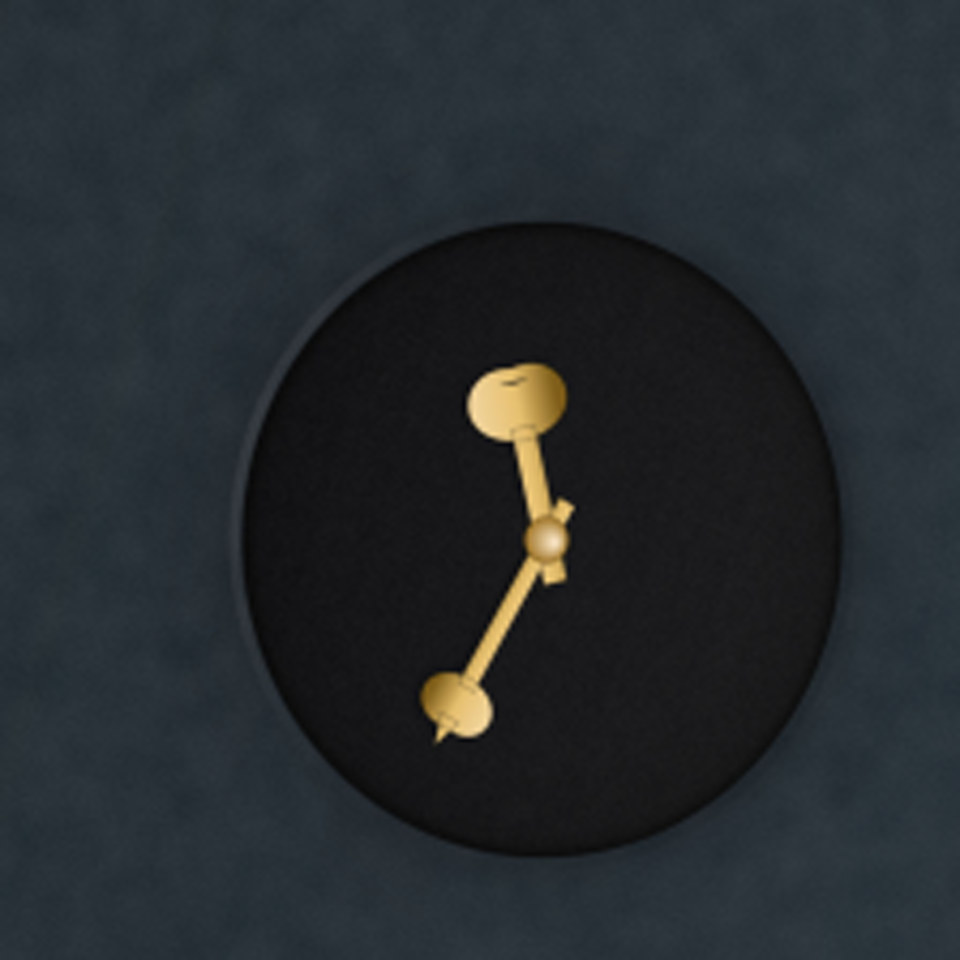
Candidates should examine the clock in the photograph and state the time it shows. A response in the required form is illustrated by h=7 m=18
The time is h=11 m=35
